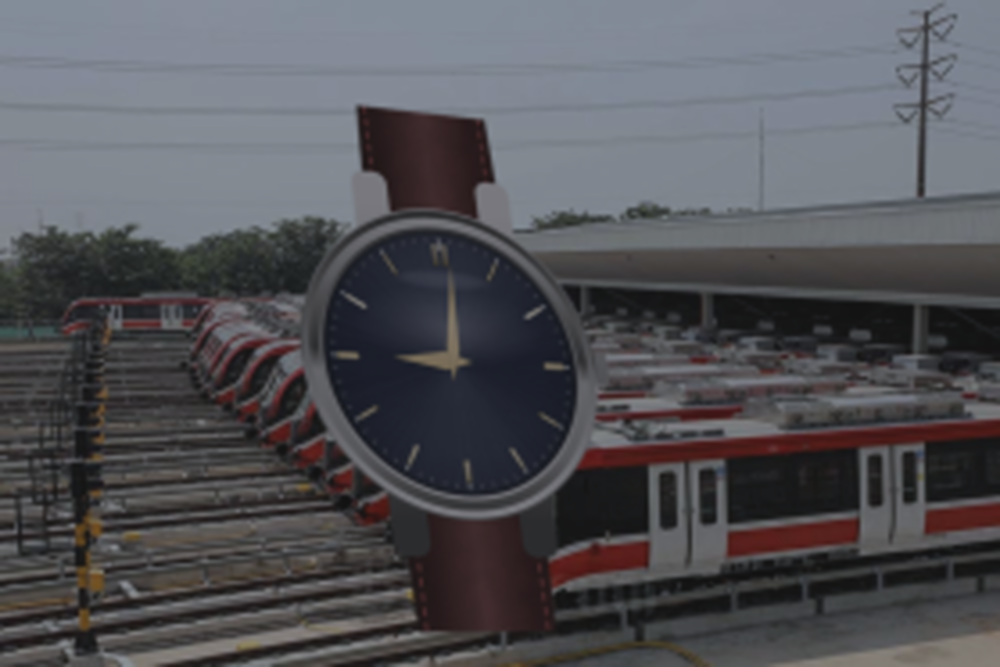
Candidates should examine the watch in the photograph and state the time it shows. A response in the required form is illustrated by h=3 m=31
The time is h=9 m=1
